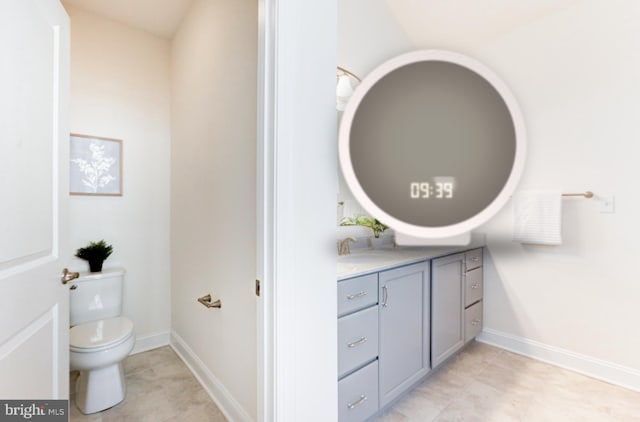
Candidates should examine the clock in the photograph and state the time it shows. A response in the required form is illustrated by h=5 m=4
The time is h=9 m=39
